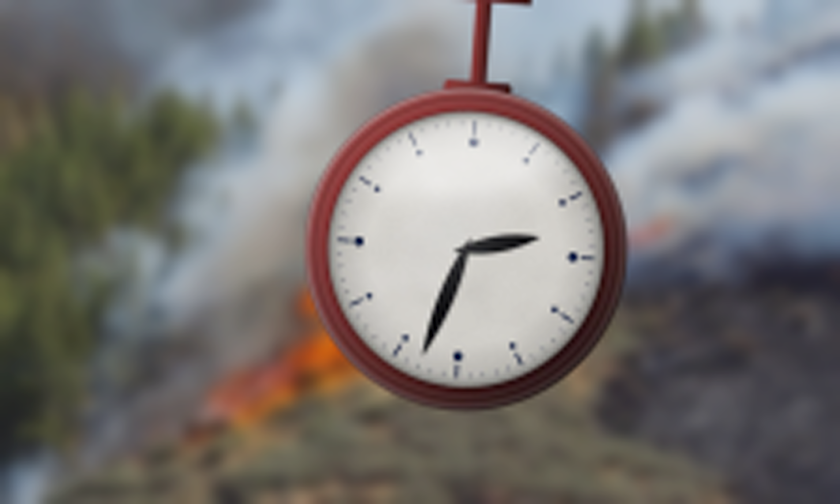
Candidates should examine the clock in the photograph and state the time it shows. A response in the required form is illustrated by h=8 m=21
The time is h=2 m=33
